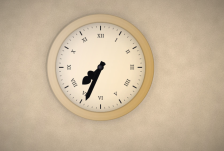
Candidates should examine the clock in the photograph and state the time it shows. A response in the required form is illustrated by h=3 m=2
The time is h=7 m=34
